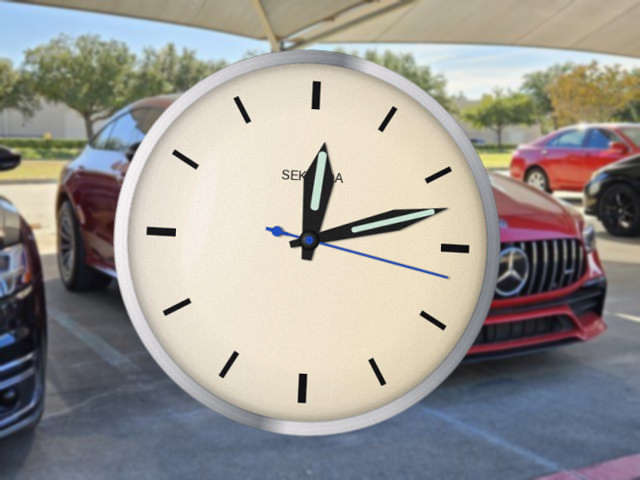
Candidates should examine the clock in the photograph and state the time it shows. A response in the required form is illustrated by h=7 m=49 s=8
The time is h=12 m=12 s=17
